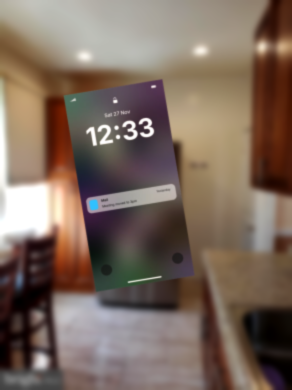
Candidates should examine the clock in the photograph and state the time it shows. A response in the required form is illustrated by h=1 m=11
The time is h=12 m=33
